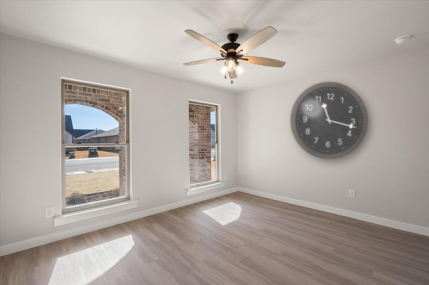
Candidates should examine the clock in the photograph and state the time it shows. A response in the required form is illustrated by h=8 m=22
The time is h=11 m=17
